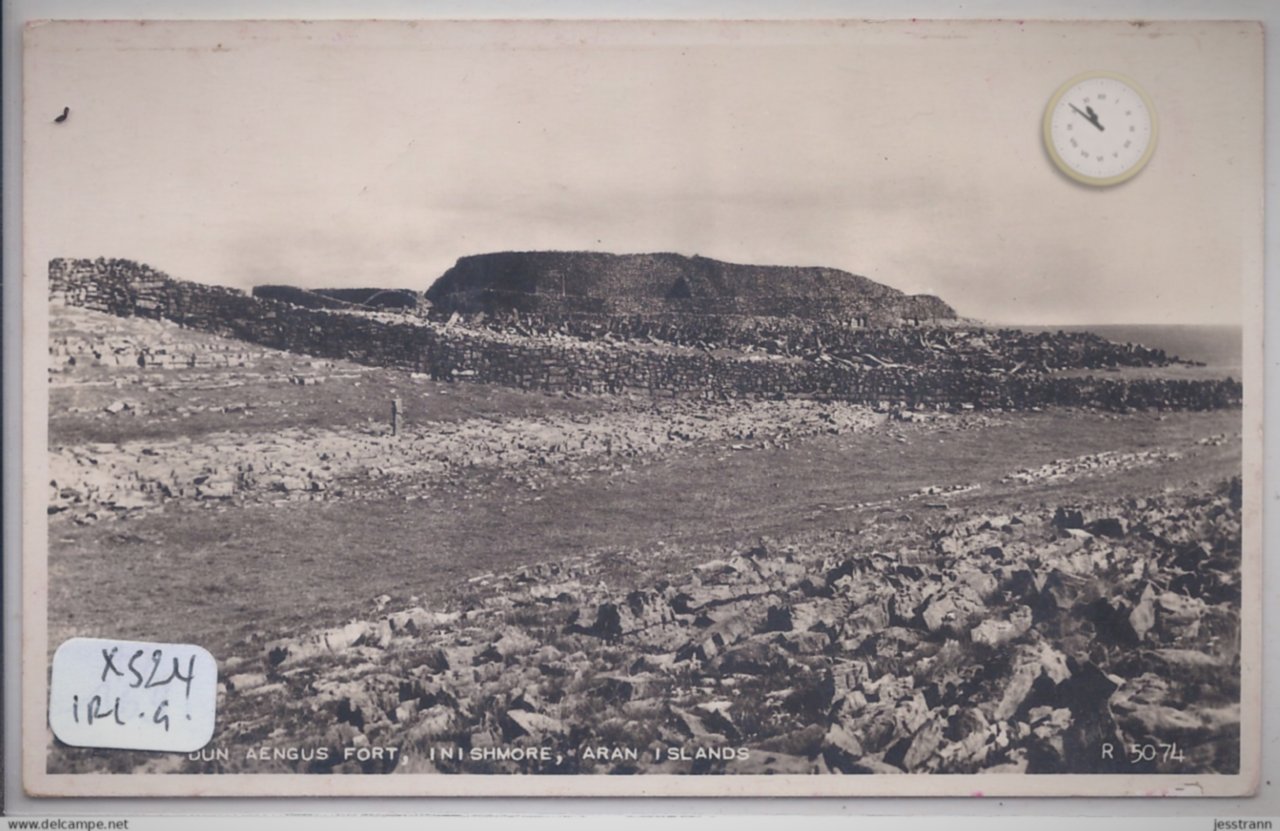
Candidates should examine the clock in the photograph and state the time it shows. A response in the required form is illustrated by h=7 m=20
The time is h=10 m=51
